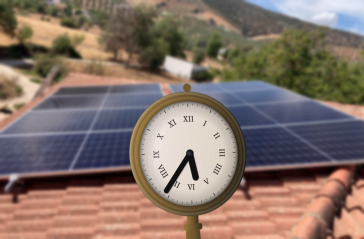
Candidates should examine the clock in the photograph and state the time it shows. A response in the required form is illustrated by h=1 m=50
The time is h=5 m=36
